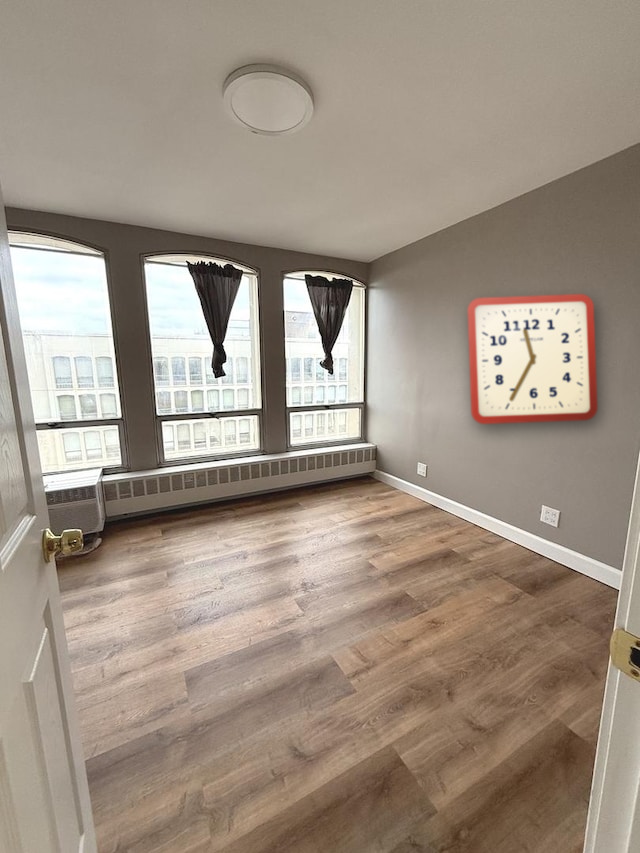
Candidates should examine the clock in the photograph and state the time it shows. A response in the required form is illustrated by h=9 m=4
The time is h=11 m=35
